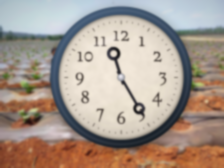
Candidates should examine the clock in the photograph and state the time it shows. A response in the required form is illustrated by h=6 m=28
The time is h=11 m=25
